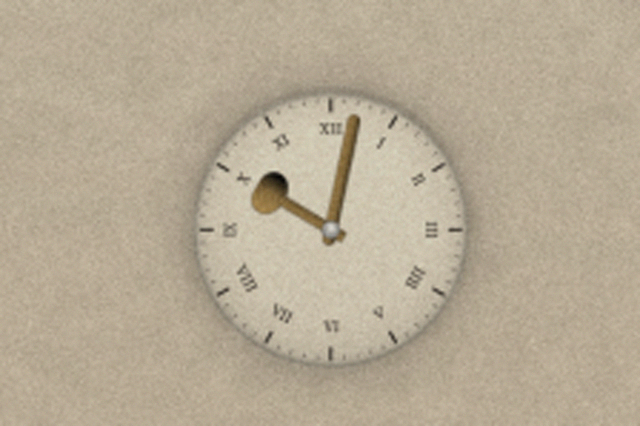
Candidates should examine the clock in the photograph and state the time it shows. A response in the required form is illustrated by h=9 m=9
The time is h=10 m=2
